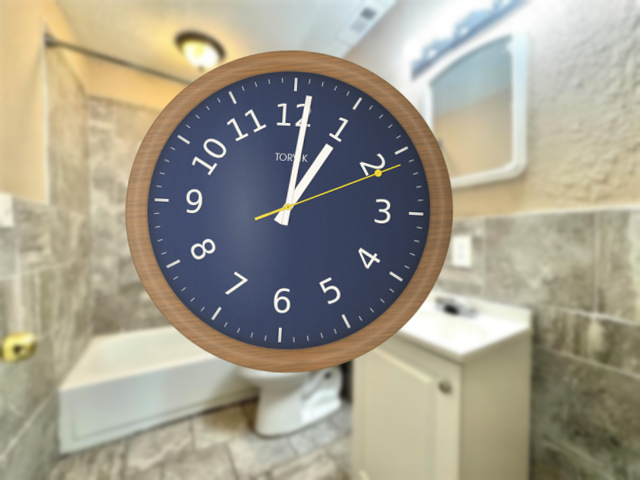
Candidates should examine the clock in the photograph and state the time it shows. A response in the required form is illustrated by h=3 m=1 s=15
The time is h=1 m=1 s=11
